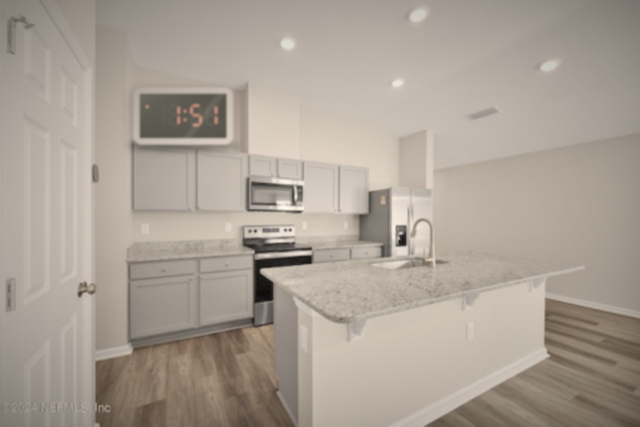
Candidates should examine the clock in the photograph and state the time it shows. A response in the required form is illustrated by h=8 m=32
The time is h=1 m=51
